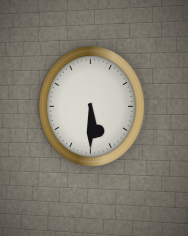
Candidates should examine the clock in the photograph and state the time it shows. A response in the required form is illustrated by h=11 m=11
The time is h=5 m=30
